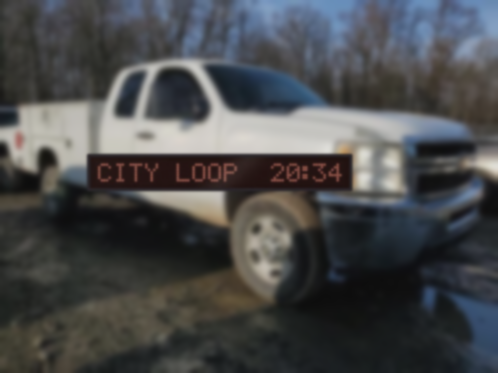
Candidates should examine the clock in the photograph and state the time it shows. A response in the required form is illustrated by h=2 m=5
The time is h=20 m=34
